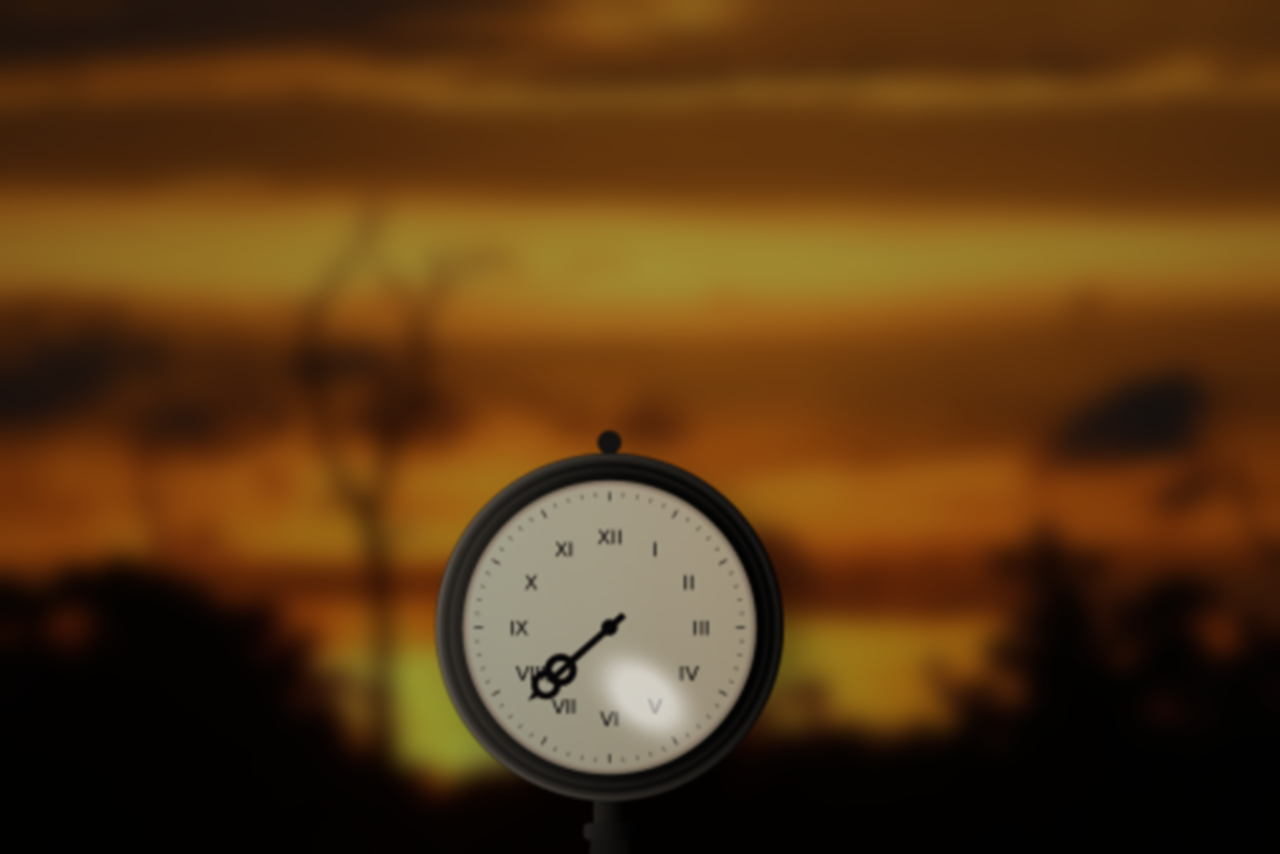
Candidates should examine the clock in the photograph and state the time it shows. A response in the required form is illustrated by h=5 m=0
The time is h=7 m=38
